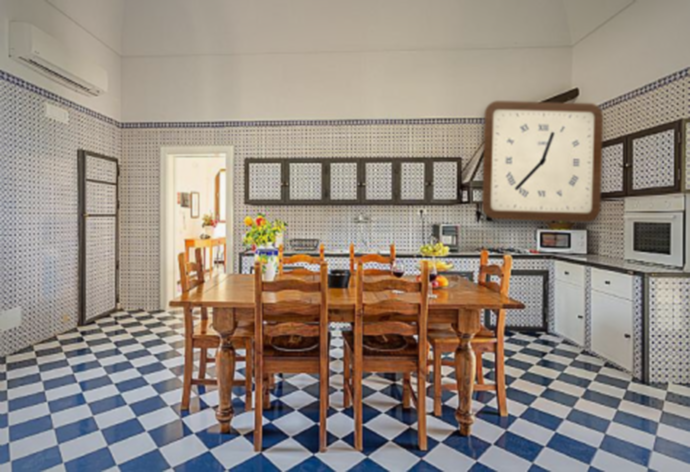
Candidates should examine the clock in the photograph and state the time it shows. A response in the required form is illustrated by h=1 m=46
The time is h=12 m=37
